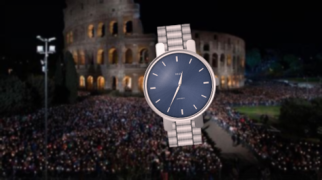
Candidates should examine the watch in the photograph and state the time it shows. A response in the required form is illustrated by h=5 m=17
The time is h=12 m=35
